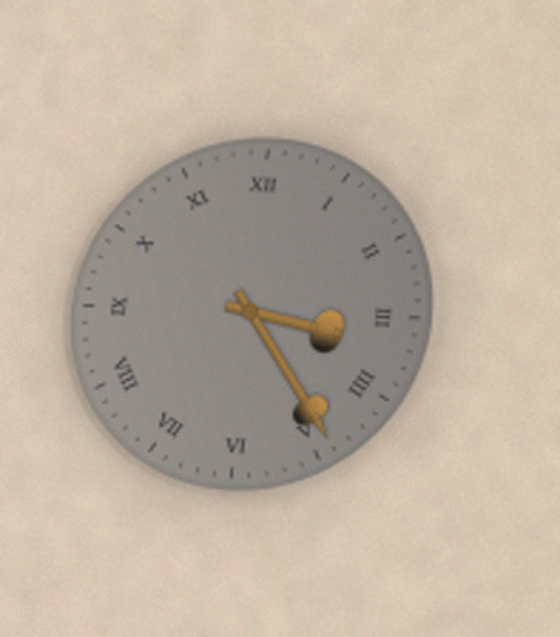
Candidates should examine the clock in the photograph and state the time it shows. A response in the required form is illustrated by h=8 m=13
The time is h=3 m=24
